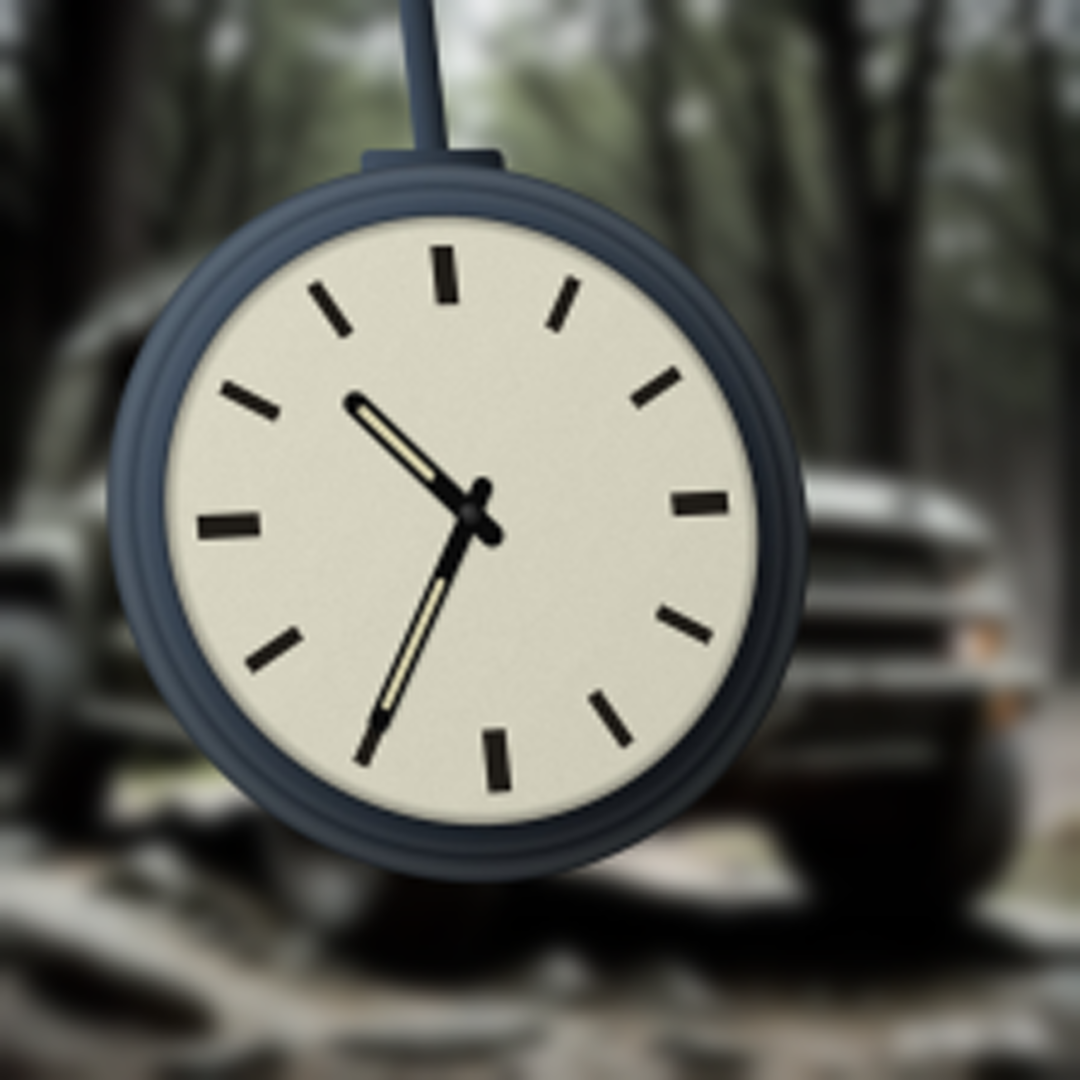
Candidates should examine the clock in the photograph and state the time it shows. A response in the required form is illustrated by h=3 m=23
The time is h=10 m=35
